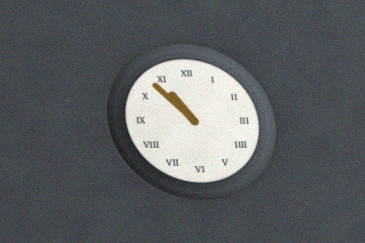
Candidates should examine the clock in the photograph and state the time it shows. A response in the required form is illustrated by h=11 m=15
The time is h=10 m=53
